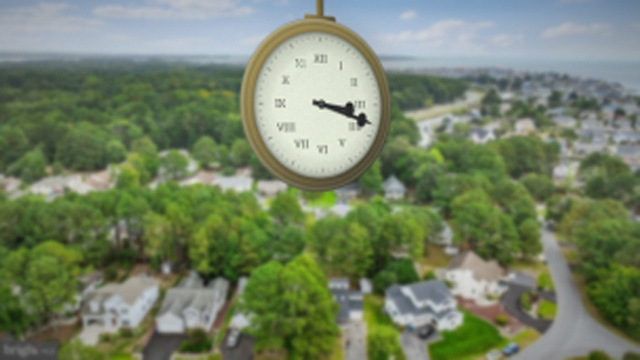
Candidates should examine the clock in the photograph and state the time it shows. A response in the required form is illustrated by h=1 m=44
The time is h=3 m=18
